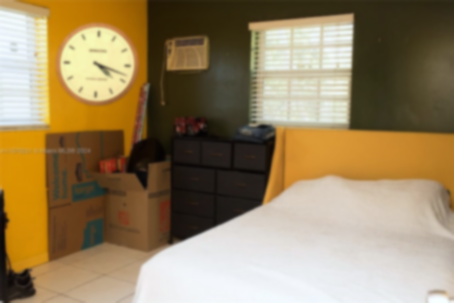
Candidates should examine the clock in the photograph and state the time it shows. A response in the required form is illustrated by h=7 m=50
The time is h=4 m=18
